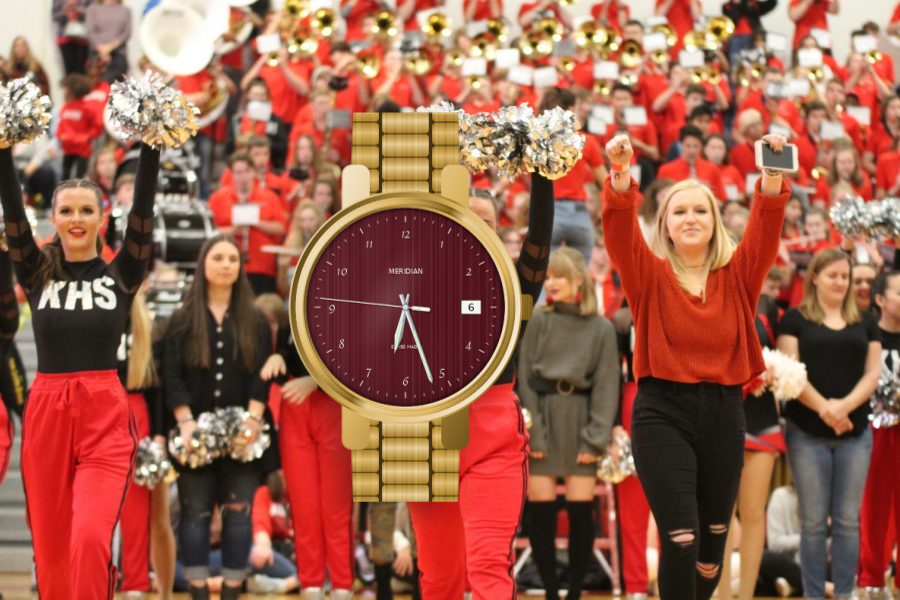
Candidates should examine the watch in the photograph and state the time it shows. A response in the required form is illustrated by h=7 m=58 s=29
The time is h=6 m=26 s=46
